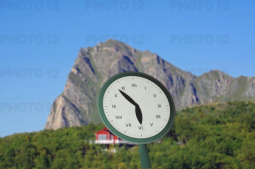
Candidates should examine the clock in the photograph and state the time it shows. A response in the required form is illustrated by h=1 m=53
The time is h=5 m=53
